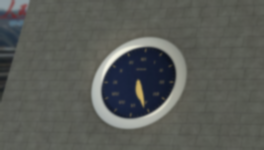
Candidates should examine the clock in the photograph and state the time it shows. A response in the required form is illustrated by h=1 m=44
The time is h=5 m=26
